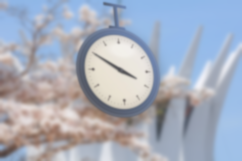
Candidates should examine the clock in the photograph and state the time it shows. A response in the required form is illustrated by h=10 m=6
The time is h=3 m=50
